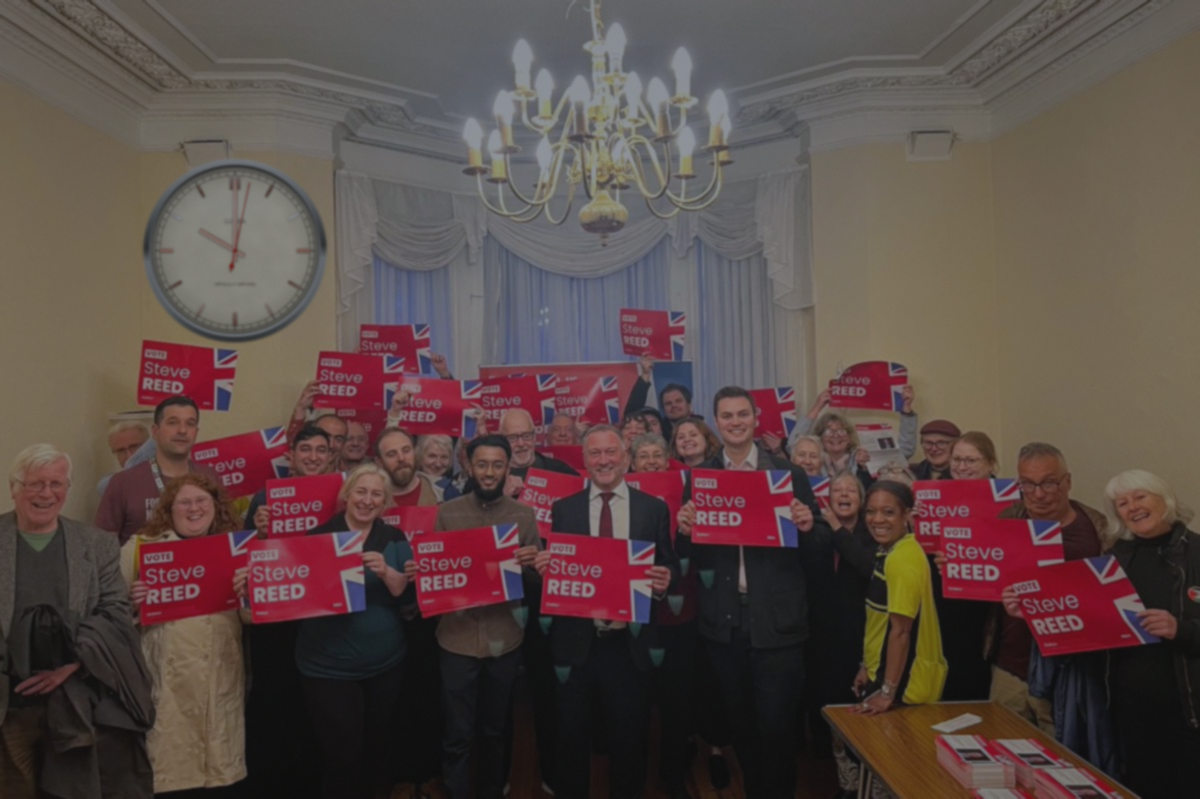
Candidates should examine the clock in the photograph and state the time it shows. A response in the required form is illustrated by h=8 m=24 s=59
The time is h=10 m=0 s=2
